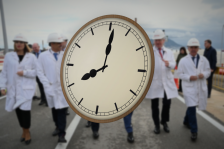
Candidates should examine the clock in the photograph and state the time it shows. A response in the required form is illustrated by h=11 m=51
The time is h=8 m=1
